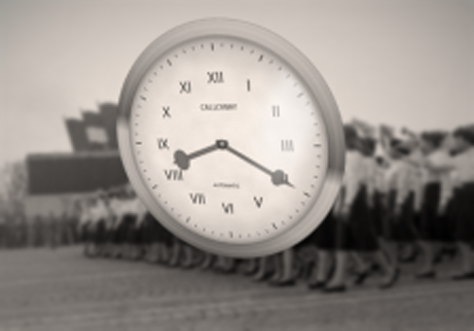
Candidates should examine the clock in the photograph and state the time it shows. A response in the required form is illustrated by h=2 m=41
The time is h=8 m=20
